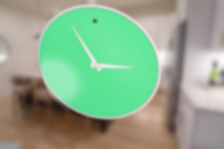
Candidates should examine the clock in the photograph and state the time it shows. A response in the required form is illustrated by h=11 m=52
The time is h=2 m=55
